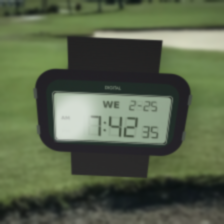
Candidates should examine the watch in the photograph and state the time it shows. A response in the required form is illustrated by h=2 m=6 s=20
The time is h=7 m=42 s=35
